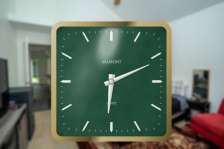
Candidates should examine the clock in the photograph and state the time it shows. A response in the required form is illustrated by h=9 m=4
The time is h=6 m=11
